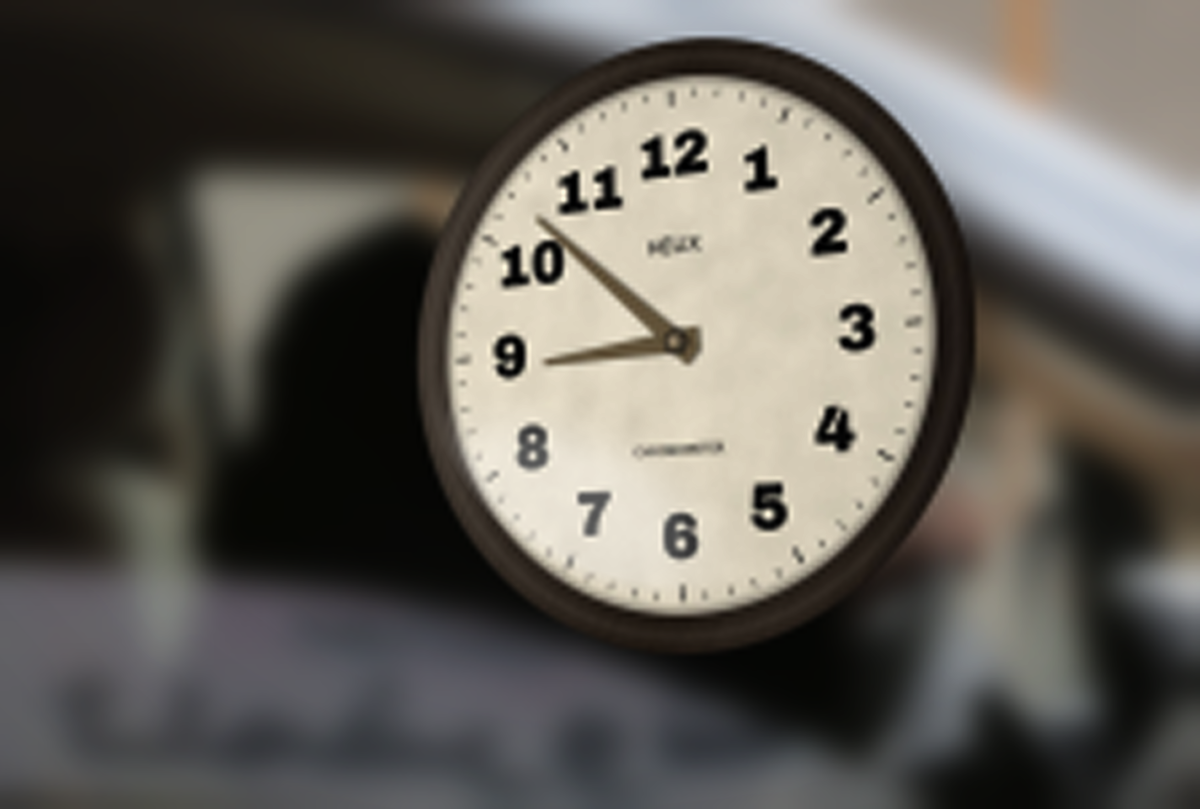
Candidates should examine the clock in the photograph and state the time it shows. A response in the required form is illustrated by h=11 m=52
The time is h=8 m=52
